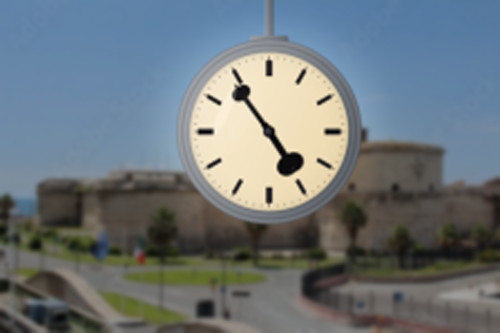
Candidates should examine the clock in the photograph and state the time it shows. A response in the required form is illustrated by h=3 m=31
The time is h=4 m=54
